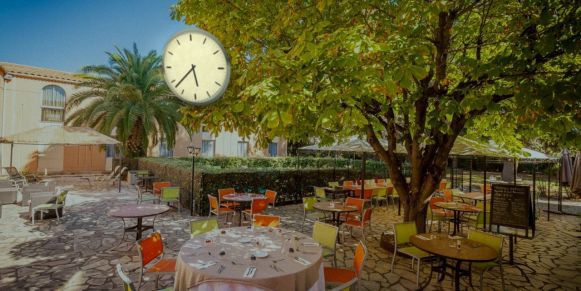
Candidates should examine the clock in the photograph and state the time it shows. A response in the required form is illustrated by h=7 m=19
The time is h=5 m=38
